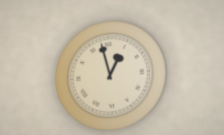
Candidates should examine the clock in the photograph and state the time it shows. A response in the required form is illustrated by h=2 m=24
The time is h=12 m=58
